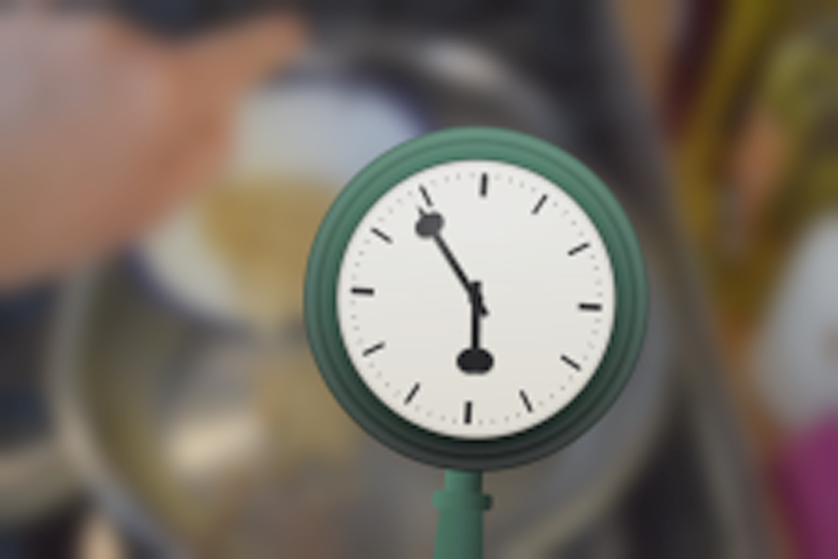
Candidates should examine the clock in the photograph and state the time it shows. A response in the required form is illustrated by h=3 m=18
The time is h=5 m=54
